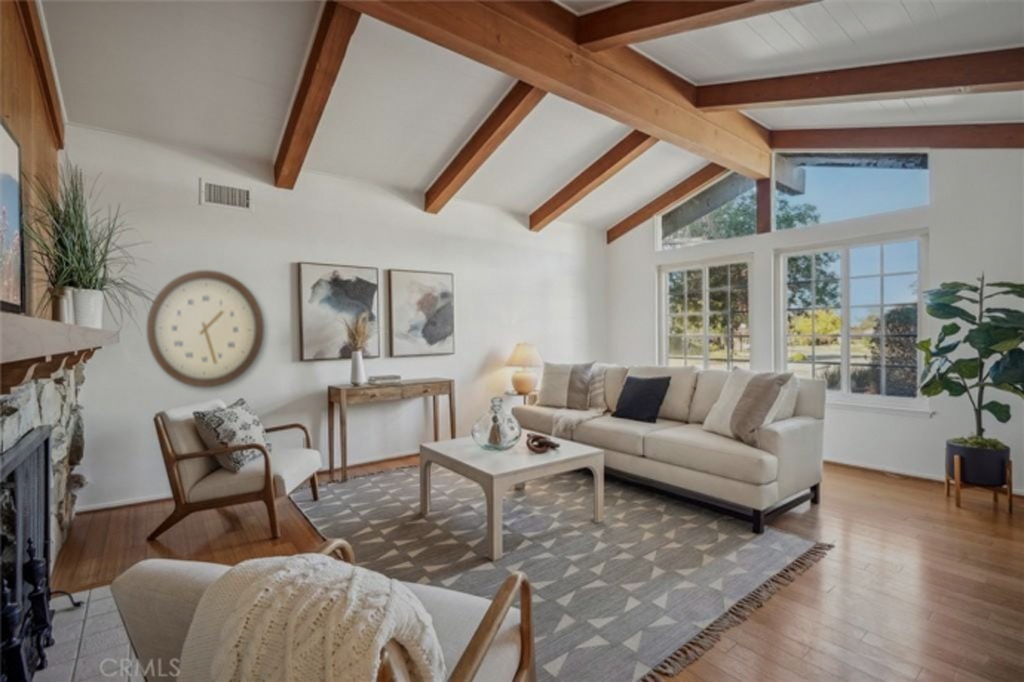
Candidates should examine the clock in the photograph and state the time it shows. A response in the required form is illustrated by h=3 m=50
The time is h=1 m=27
